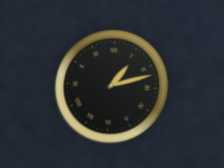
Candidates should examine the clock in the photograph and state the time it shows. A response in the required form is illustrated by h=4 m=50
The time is h=1 m=12
